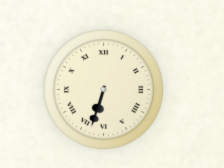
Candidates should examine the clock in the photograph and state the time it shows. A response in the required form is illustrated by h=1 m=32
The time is h=6 m=33
